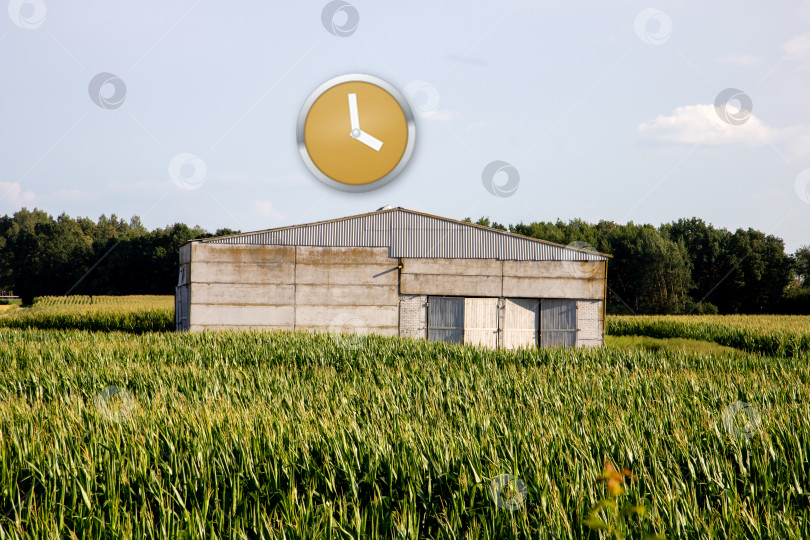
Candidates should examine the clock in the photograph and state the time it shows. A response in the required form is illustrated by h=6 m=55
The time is h=3 m=59
